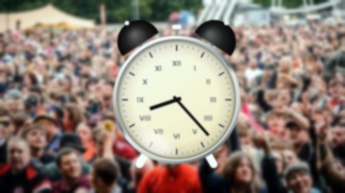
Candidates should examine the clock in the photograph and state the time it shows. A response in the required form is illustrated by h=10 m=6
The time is h=8 m=23
